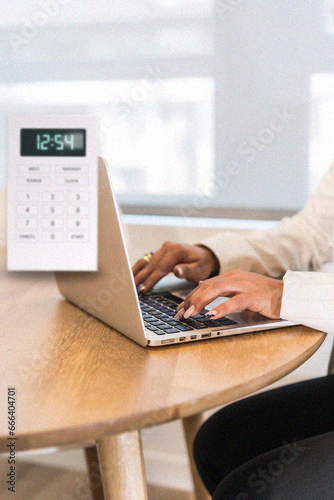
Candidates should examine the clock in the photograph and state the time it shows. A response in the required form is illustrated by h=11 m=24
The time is h=12 m=54
